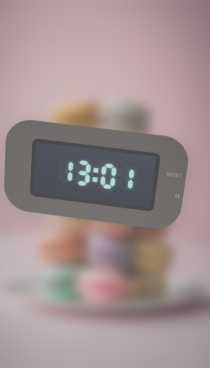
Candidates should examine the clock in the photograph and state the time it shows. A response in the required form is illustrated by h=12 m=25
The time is h=13 m=1
